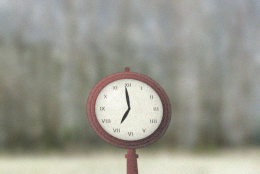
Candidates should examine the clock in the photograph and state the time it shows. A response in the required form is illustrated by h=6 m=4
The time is h=6 m=59
